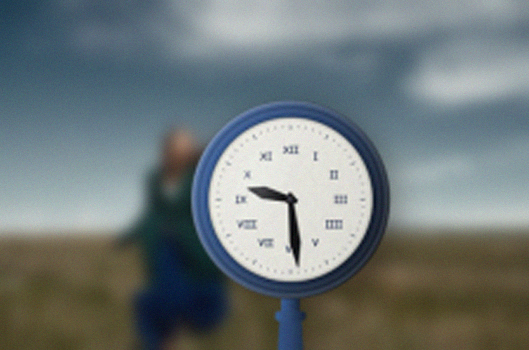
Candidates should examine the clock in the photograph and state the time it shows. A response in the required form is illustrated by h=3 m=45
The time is h=9 m=29
